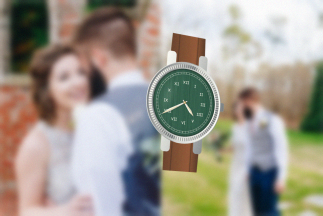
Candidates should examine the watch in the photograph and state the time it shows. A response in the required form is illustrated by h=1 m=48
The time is h=4 m=40
